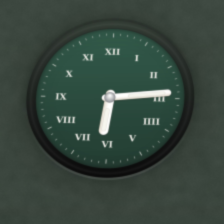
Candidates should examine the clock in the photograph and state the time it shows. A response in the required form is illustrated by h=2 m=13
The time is h=6 m=14
